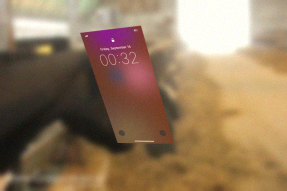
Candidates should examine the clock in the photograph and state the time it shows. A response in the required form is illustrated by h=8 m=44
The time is h=0 m=32
